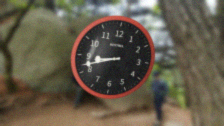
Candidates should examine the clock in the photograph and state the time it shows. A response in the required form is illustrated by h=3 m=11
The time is h=8 m=42
